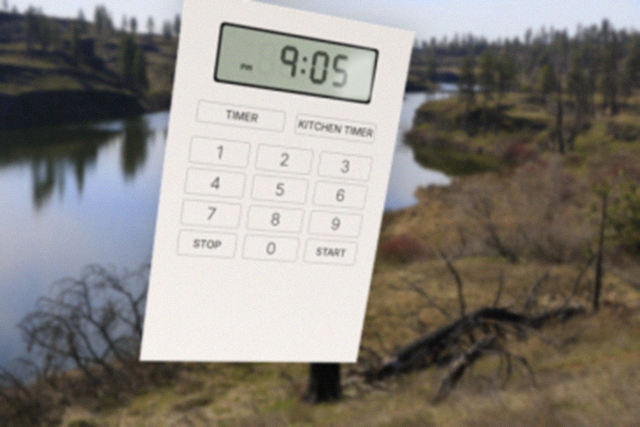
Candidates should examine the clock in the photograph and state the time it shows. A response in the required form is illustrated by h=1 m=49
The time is h=9 m=5
